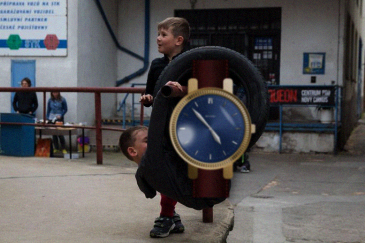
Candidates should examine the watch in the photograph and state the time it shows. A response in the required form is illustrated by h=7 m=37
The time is h=4 m=53
